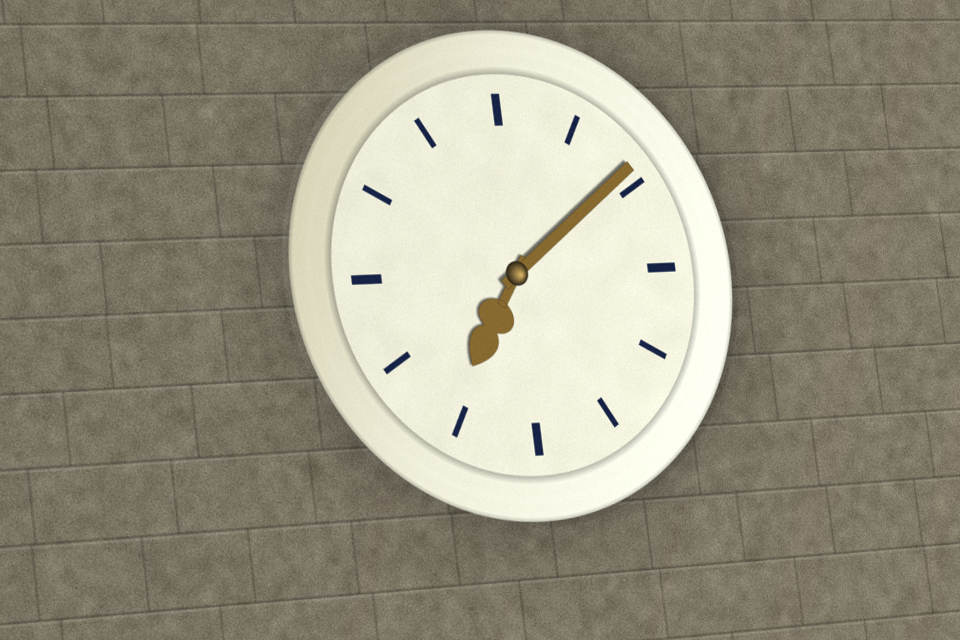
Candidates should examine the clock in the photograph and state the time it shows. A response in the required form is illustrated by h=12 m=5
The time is h=7 m=9
